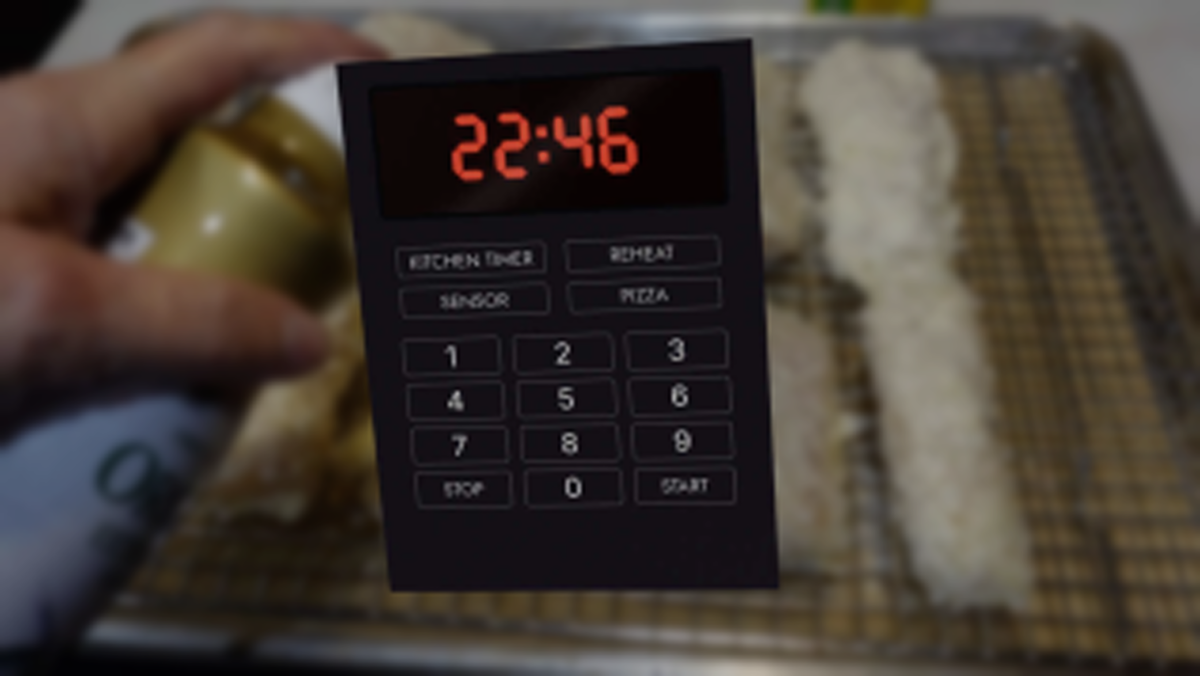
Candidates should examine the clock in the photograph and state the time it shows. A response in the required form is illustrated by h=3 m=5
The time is h=22 m=46
